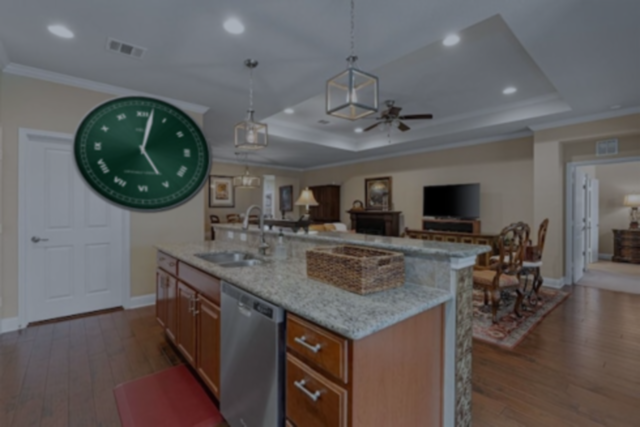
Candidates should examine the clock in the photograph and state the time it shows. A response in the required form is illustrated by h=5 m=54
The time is h=5 m=2
